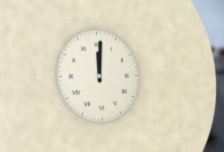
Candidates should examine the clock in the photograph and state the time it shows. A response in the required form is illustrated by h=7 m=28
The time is h=12 m=1
